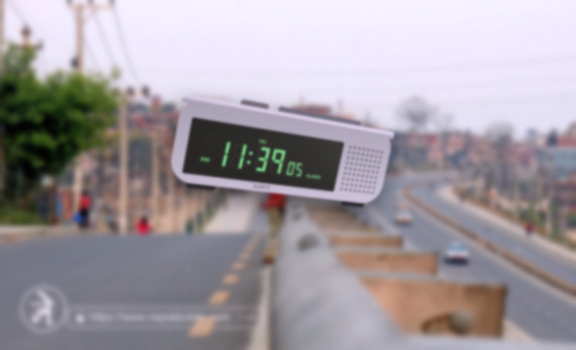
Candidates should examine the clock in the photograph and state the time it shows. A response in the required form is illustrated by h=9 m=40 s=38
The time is h=11 m=39 s=5
